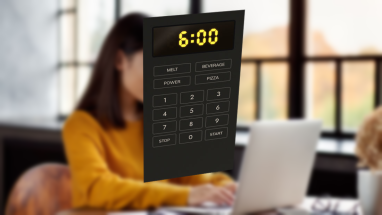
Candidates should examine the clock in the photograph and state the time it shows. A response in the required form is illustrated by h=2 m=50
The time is h=6 m=0
